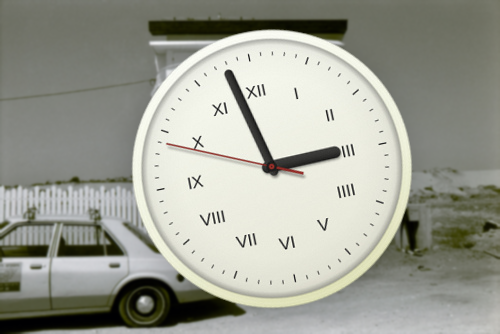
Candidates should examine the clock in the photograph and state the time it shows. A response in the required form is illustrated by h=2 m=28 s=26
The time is h=2 m=57 s=49
